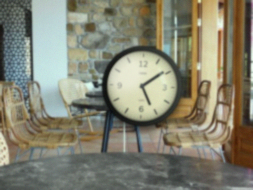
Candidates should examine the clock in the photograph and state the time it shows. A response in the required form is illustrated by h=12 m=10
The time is h=5 m=9
